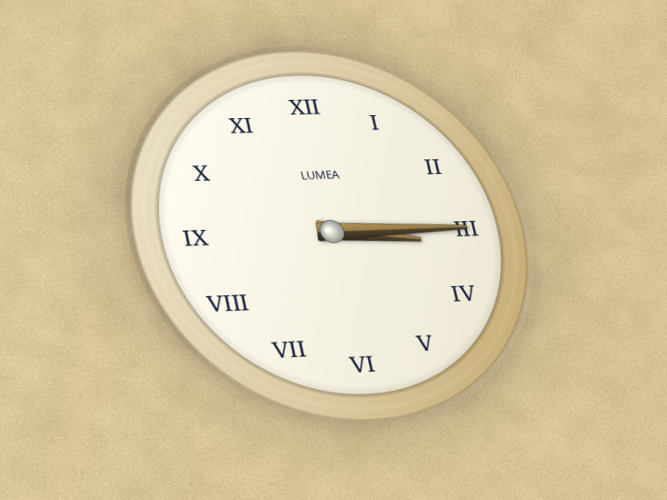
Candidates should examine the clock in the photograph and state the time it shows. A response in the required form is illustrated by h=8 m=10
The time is h=3 m=15
